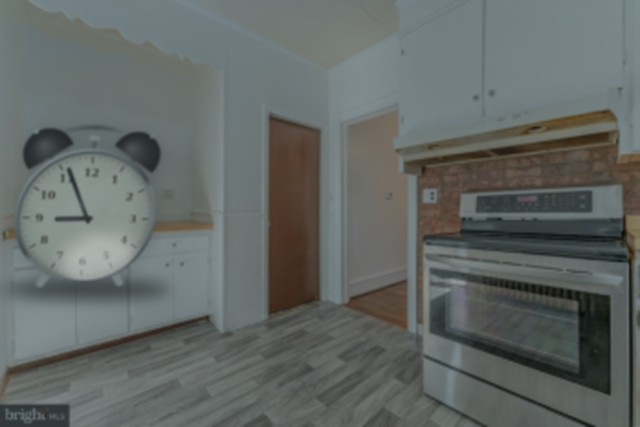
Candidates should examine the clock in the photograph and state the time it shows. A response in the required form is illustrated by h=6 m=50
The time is h=8 m=56
